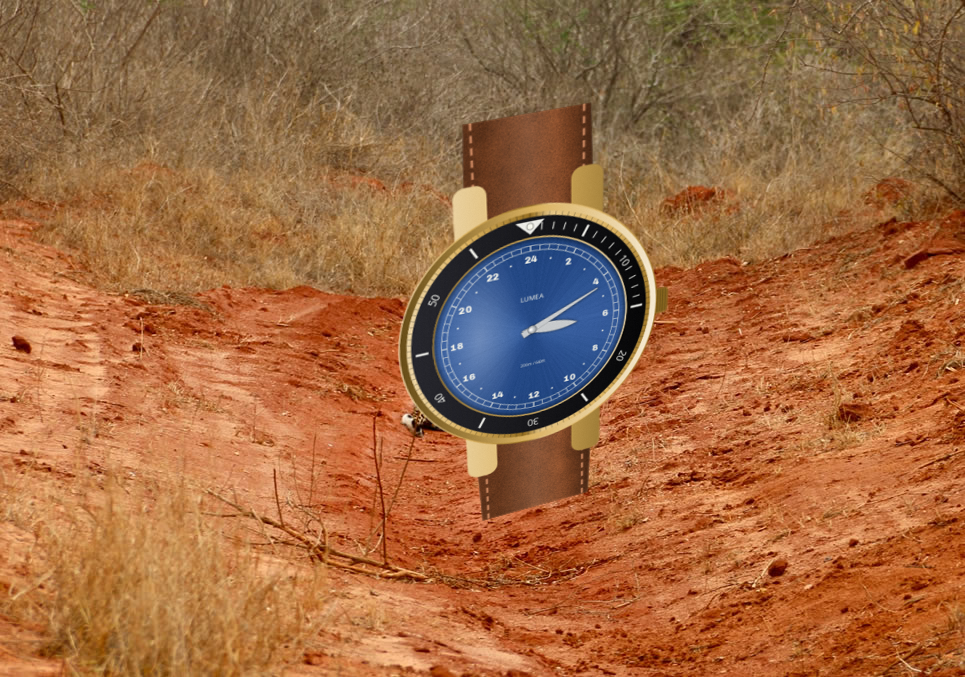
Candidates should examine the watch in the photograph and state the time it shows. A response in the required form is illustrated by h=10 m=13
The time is h=6 m=11
